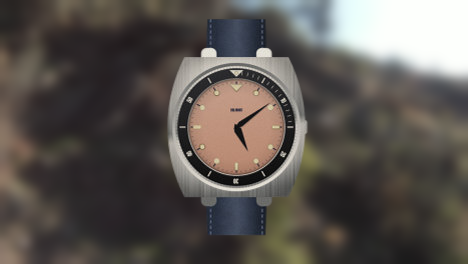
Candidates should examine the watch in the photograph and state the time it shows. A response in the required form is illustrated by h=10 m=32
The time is h=5 m=9
